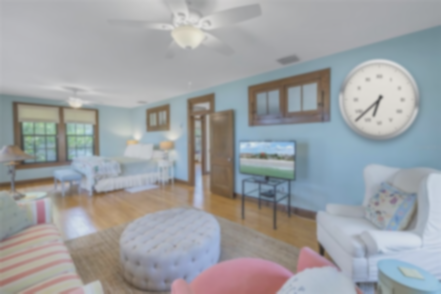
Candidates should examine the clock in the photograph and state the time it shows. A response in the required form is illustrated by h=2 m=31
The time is h=6 m=38
